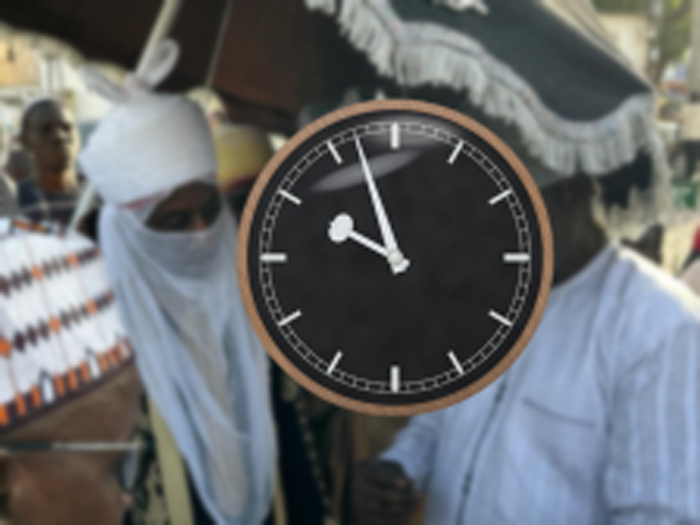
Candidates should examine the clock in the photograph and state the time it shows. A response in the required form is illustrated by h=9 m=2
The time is h=9 m=57
